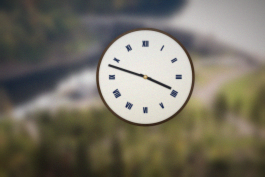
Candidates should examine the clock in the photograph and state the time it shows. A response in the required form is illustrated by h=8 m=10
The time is h=3 m=48
